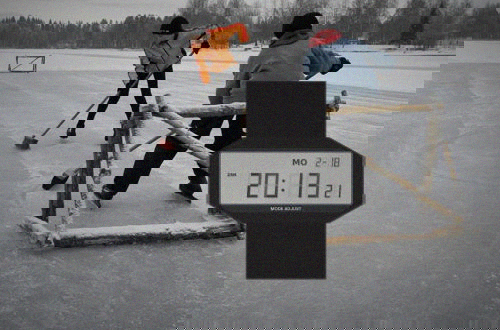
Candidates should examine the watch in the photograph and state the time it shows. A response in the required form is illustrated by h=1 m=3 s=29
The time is h=20 m=13 s=21
